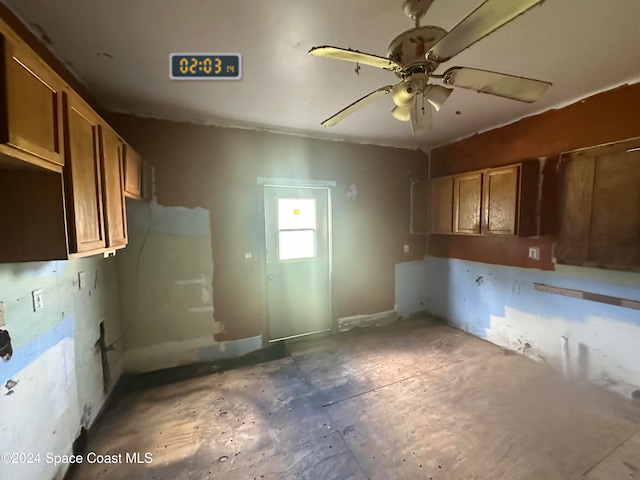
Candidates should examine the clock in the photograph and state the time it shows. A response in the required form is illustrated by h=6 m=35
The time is h=2 m=3
